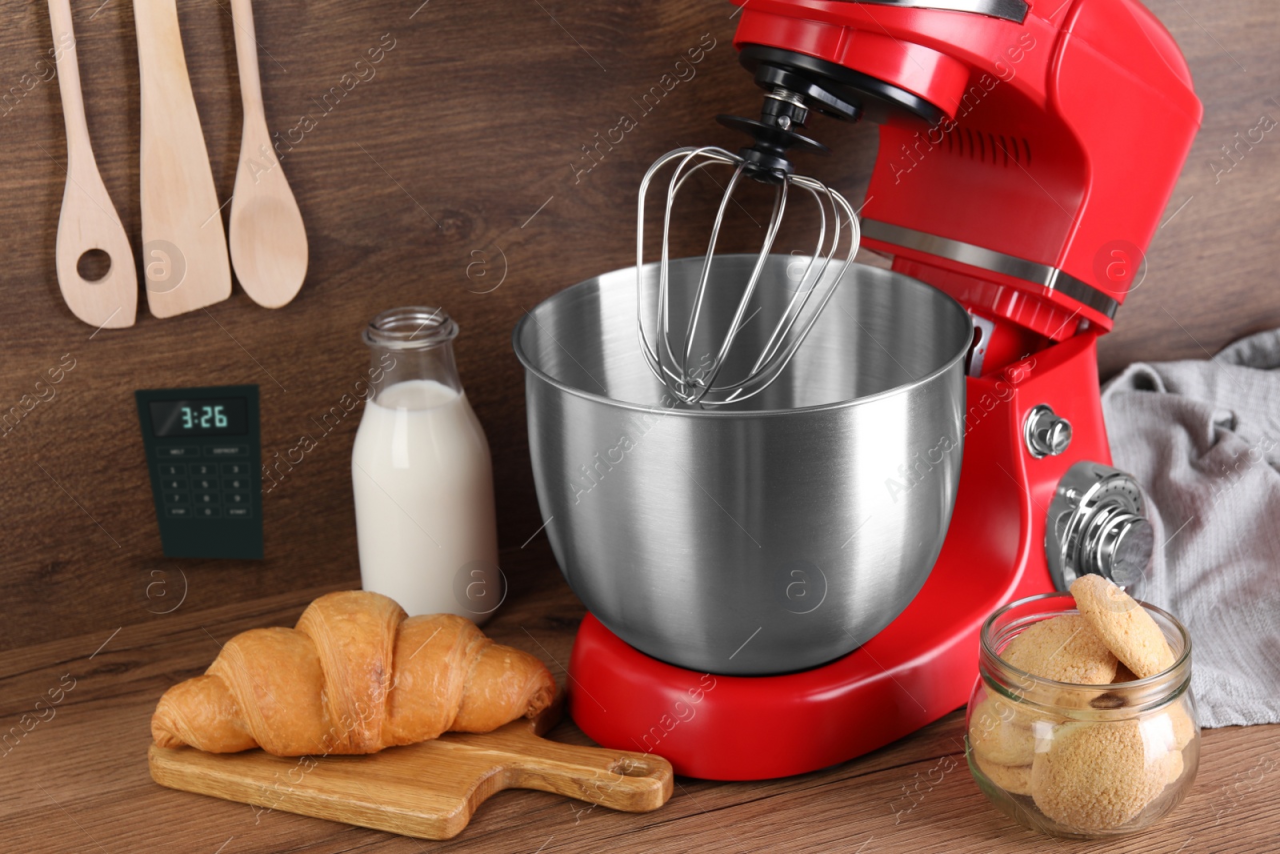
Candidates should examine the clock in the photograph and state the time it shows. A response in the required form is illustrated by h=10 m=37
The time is h=3 m=26
